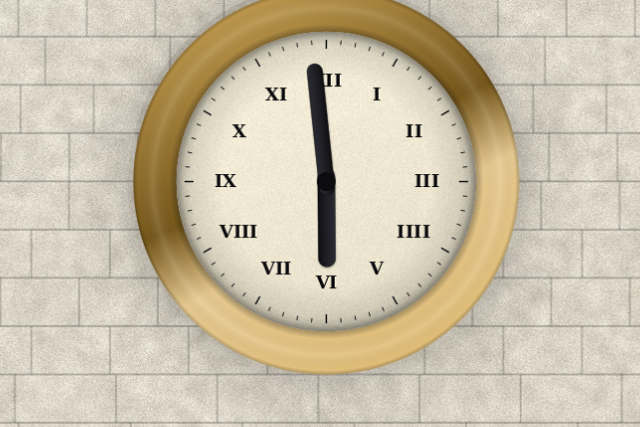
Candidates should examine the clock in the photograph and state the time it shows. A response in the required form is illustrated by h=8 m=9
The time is h=5 m=59
